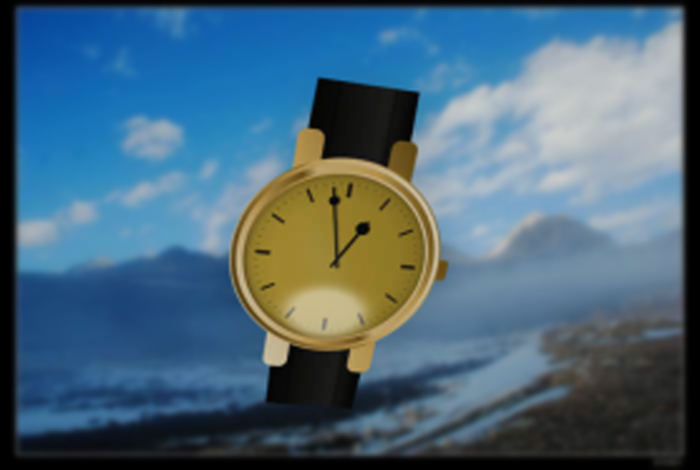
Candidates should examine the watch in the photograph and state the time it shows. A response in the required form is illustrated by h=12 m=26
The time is h=12 m=58
